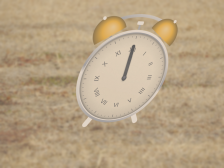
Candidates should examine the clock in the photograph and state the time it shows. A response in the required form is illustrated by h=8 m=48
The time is h=12 m=0
